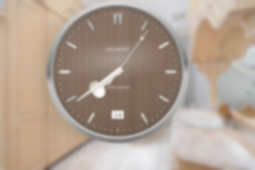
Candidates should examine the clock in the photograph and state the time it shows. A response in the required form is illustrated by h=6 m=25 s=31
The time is h=7 m=39 s=6
